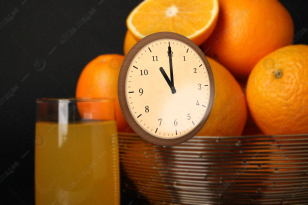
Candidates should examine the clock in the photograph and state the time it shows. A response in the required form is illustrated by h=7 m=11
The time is h=11 m=0
